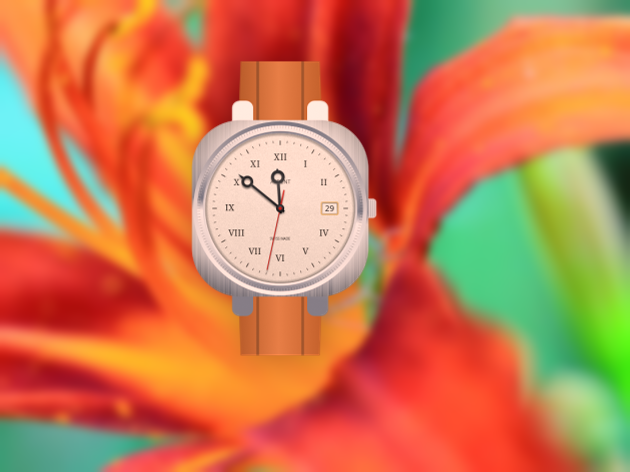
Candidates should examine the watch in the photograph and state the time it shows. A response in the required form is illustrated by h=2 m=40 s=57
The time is h=11 m=51 s=32
